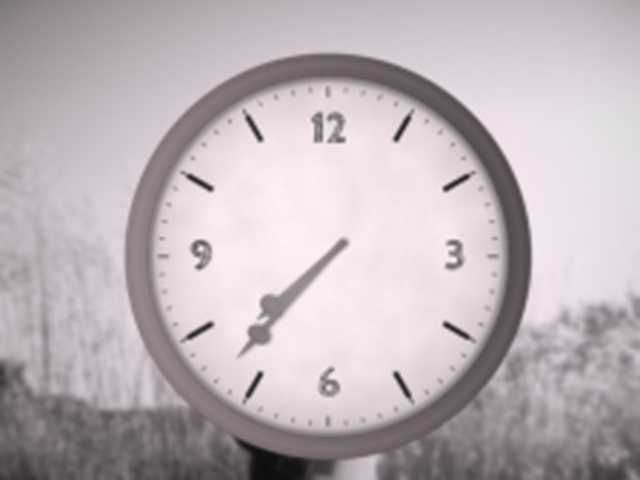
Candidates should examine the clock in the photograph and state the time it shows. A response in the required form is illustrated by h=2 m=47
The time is h=7 m=37
